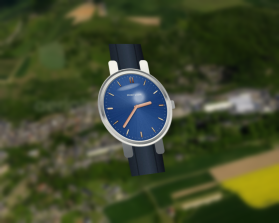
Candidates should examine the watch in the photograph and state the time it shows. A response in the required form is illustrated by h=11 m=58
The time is h=2 m=37
